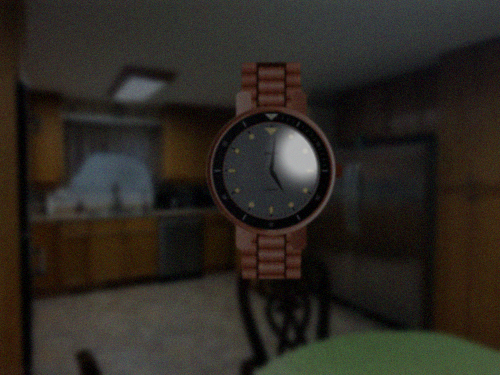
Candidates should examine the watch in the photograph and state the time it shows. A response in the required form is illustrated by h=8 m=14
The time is h=5 m=1
